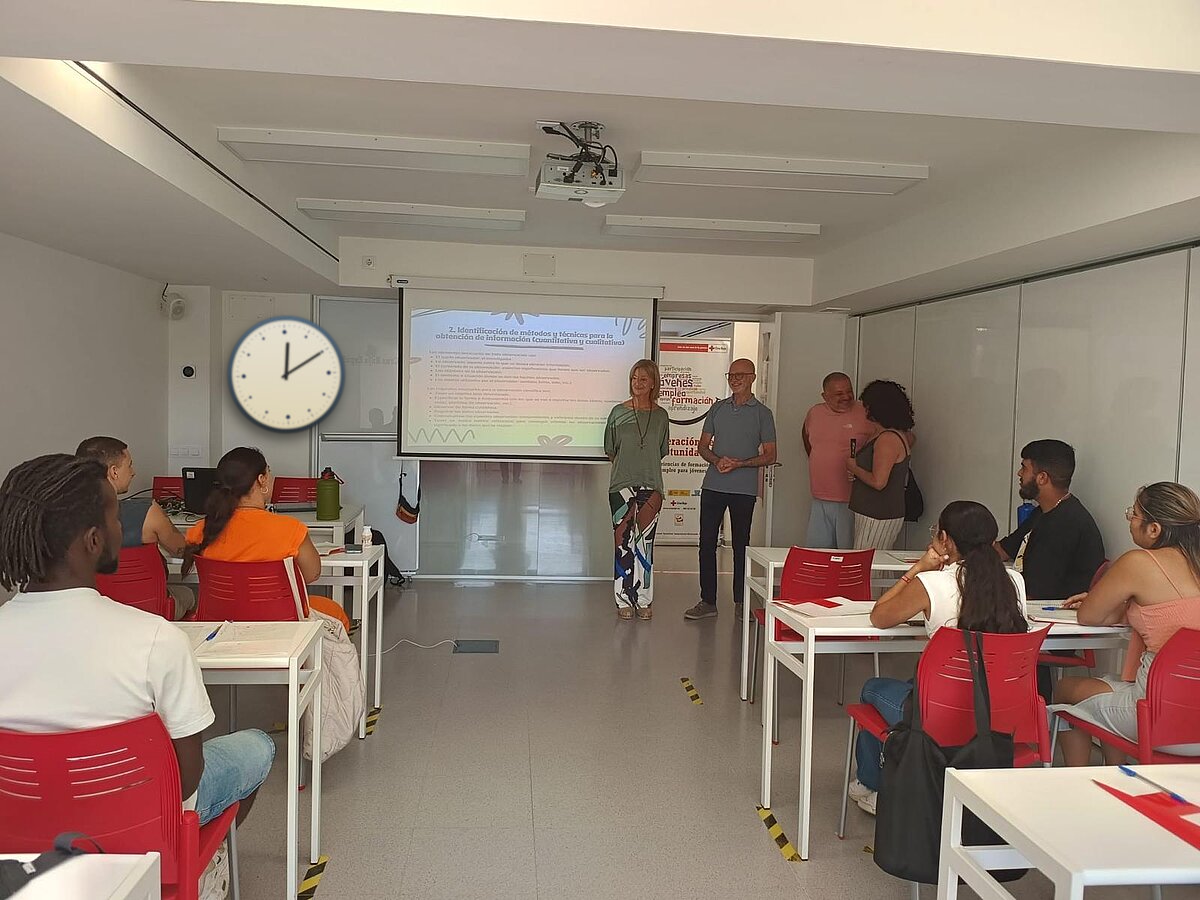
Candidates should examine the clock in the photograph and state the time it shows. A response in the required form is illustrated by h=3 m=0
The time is h=12 m=10
